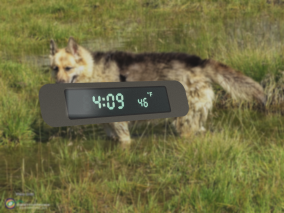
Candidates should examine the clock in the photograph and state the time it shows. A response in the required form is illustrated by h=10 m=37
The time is h=4 m=9
